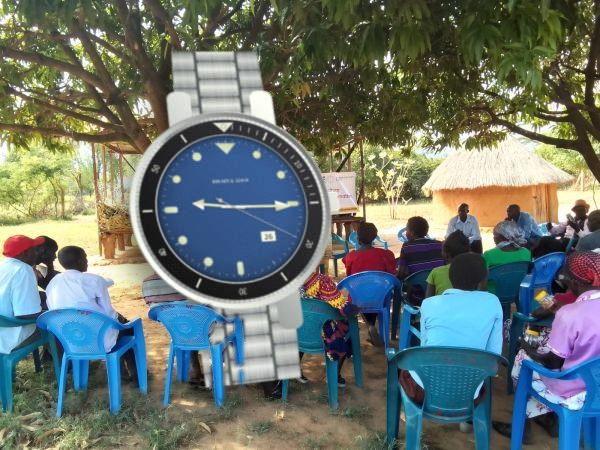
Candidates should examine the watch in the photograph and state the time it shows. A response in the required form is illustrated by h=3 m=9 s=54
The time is h=9 m=15 s=20
